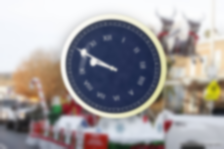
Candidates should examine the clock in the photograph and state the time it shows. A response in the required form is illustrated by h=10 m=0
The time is h=9 m=51
